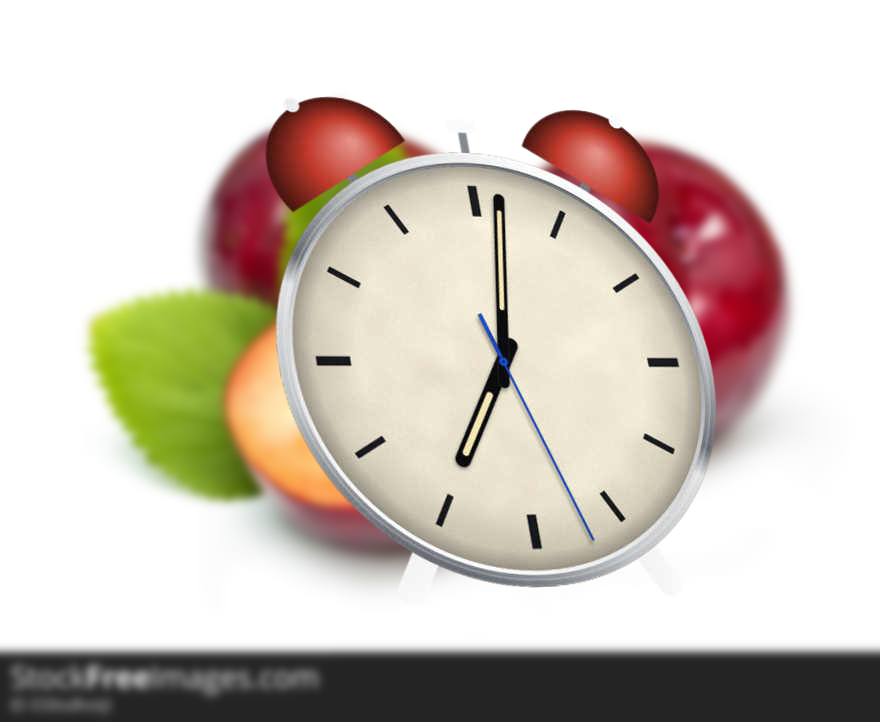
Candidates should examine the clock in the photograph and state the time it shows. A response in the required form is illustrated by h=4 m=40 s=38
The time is h=7 m=1 s=27
